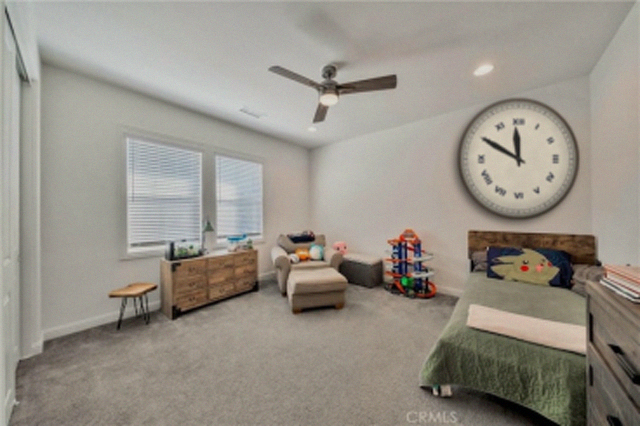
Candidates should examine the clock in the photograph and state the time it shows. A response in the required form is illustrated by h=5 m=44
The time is h=11 m=50
